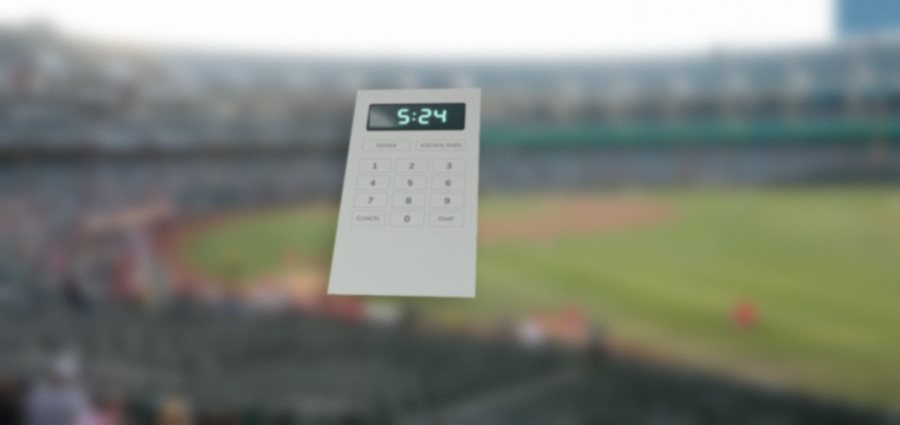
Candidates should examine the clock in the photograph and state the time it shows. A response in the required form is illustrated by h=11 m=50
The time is h=5 m=24
